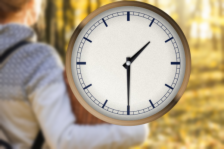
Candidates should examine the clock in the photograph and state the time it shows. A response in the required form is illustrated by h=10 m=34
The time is h=1 m=30
